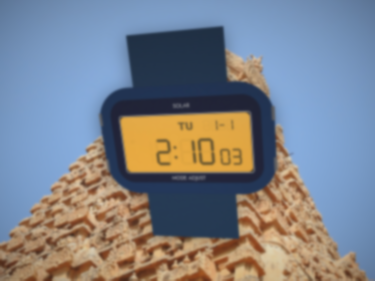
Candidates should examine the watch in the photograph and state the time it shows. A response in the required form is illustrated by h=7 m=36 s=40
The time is h=2 m=10 s=3
